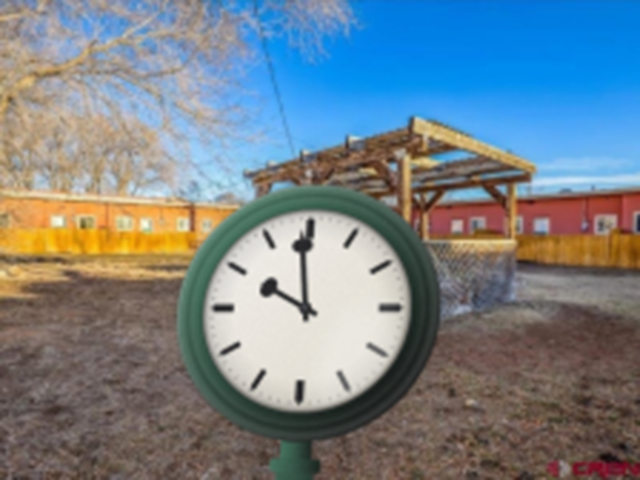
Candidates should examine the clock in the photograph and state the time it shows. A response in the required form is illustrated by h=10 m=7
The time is h=9 m=59
